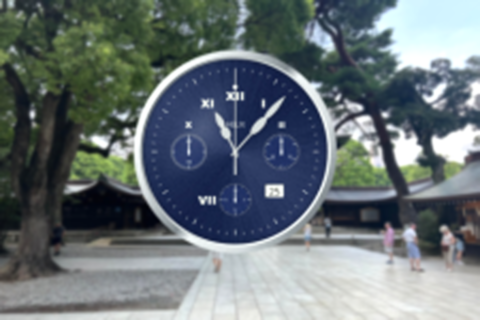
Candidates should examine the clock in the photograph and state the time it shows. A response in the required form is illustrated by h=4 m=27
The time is h=11 m=7
